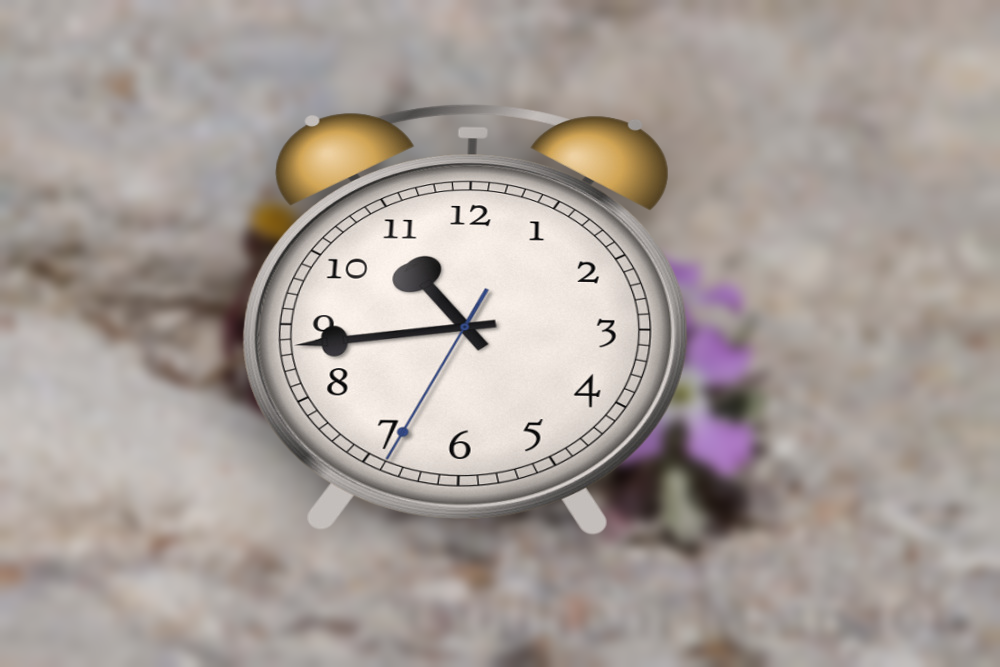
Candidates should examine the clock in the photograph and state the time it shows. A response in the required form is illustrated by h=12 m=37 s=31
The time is h=10 m=43 s=34
